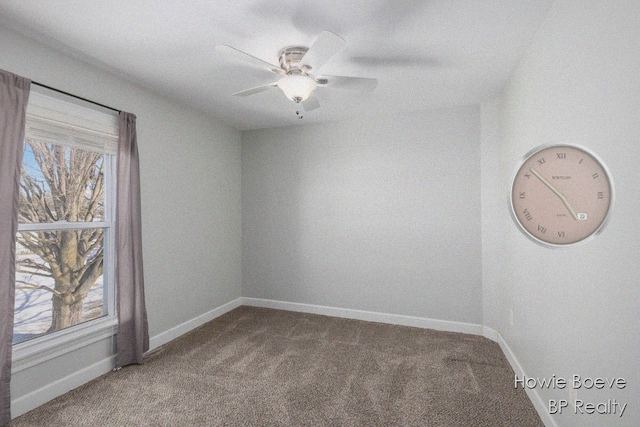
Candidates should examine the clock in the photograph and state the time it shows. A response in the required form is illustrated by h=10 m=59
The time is h=4 m=52
